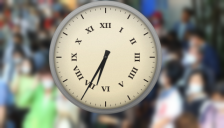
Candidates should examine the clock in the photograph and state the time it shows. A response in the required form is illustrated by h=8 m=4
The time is h=6 m=35
